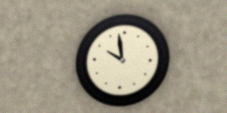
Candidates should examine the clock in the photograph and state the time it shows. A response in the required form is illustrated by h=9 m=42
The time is h=9 m=58
